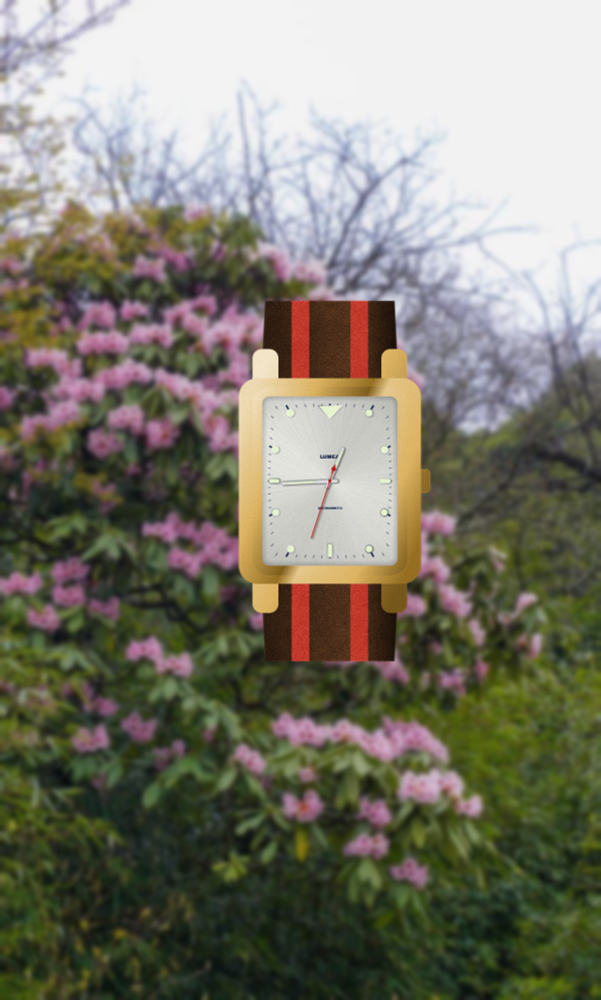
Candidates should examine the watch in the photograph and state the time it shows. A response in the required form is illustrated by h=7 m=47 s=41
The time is h=12 m=44 s=33
